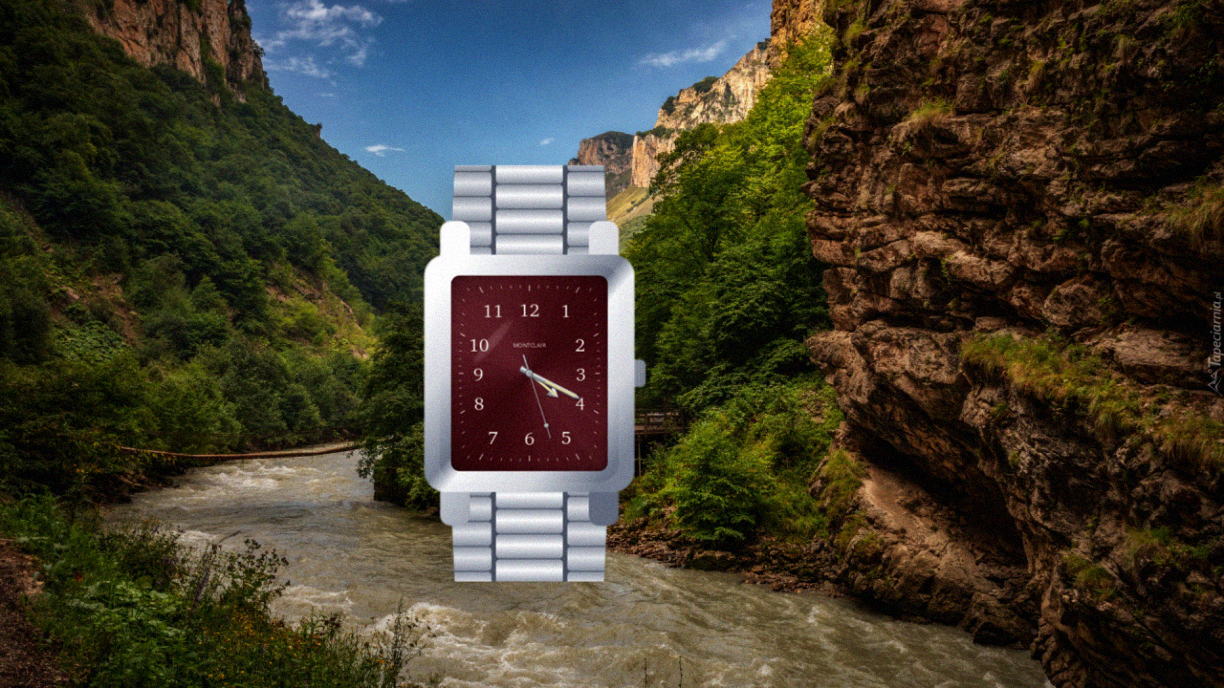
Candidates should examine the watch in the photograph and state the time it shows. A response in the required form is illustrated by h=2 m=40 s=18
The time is h=4 m=19 s=27
